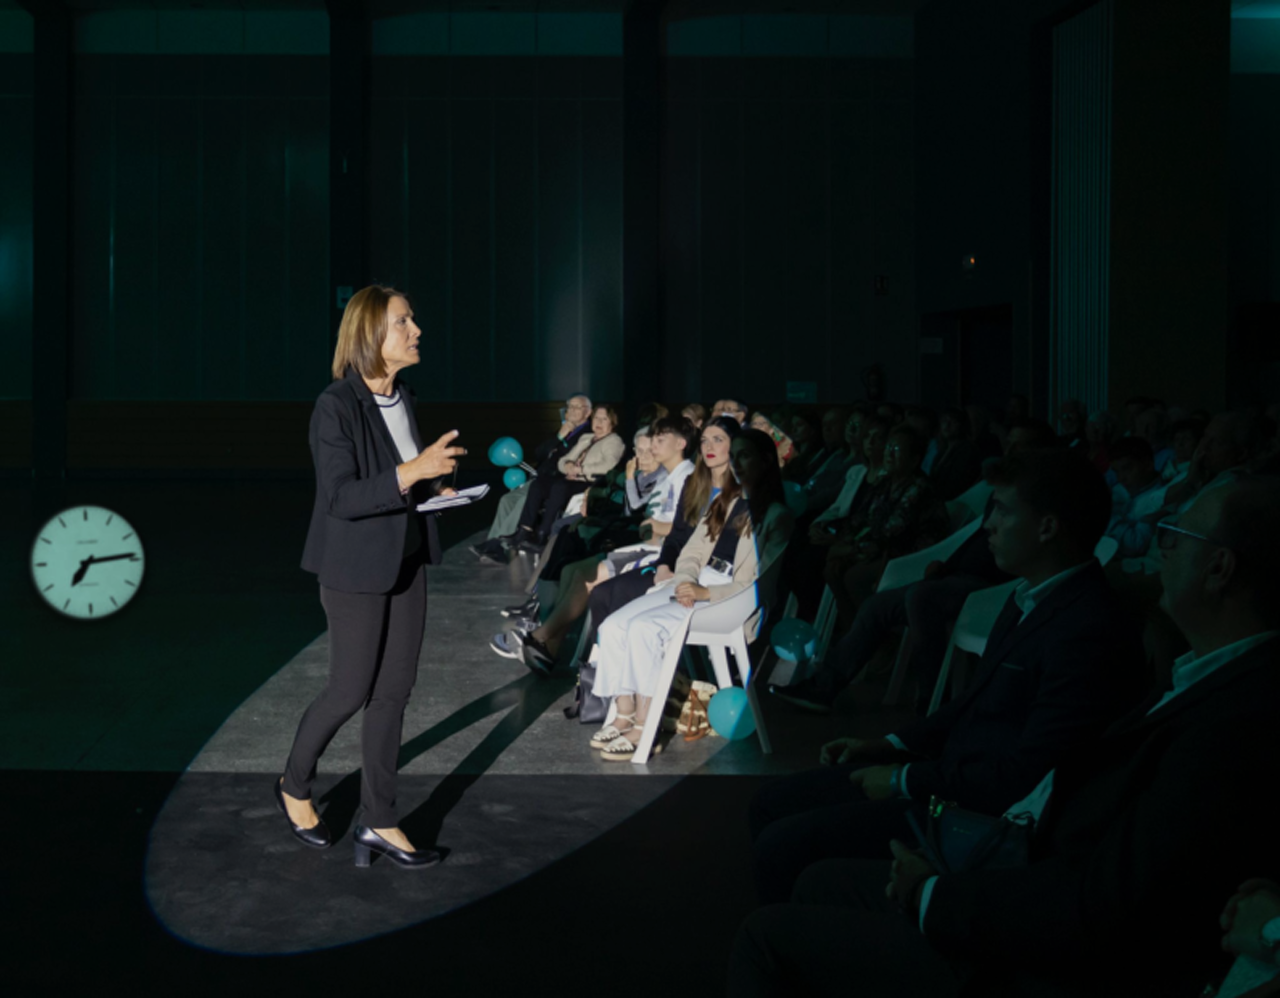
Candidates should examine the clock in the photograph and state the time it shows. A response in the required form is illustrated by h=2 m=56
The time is h=7 m=14
